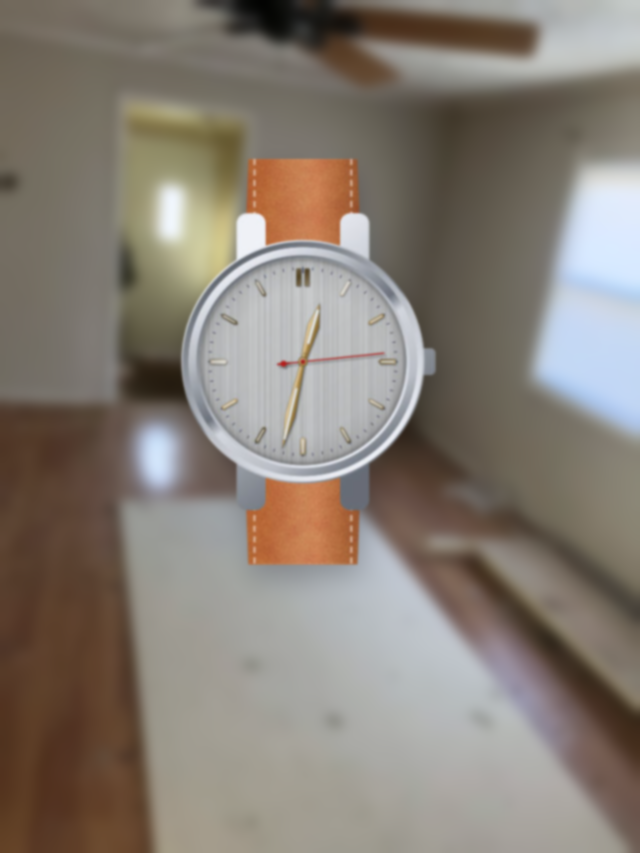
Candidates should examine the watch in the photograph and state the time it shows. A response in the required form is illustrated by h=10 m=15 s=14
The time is h=12 m=32 s=14
